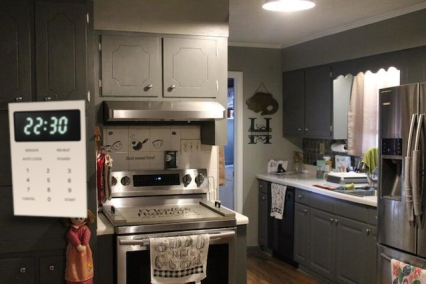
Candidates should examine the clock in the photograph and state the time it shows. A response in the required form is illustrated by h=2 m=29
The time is h=22 m=30
